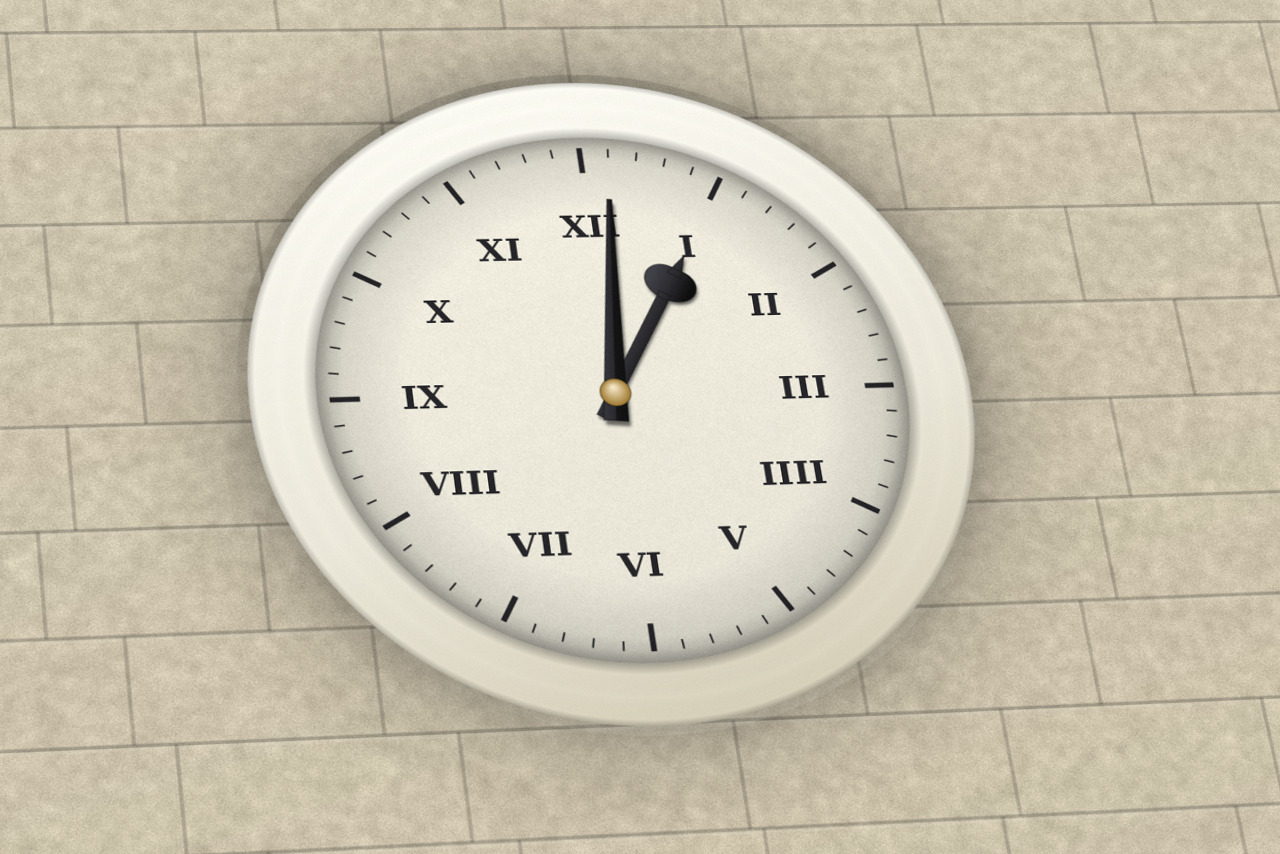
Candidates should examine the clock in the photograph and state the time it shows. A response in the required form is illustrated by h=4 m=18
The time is h=1 m=1
